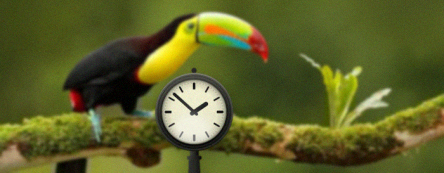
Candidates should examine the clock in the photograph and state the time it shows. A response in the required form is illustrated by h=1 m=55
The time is h=1 m=52
